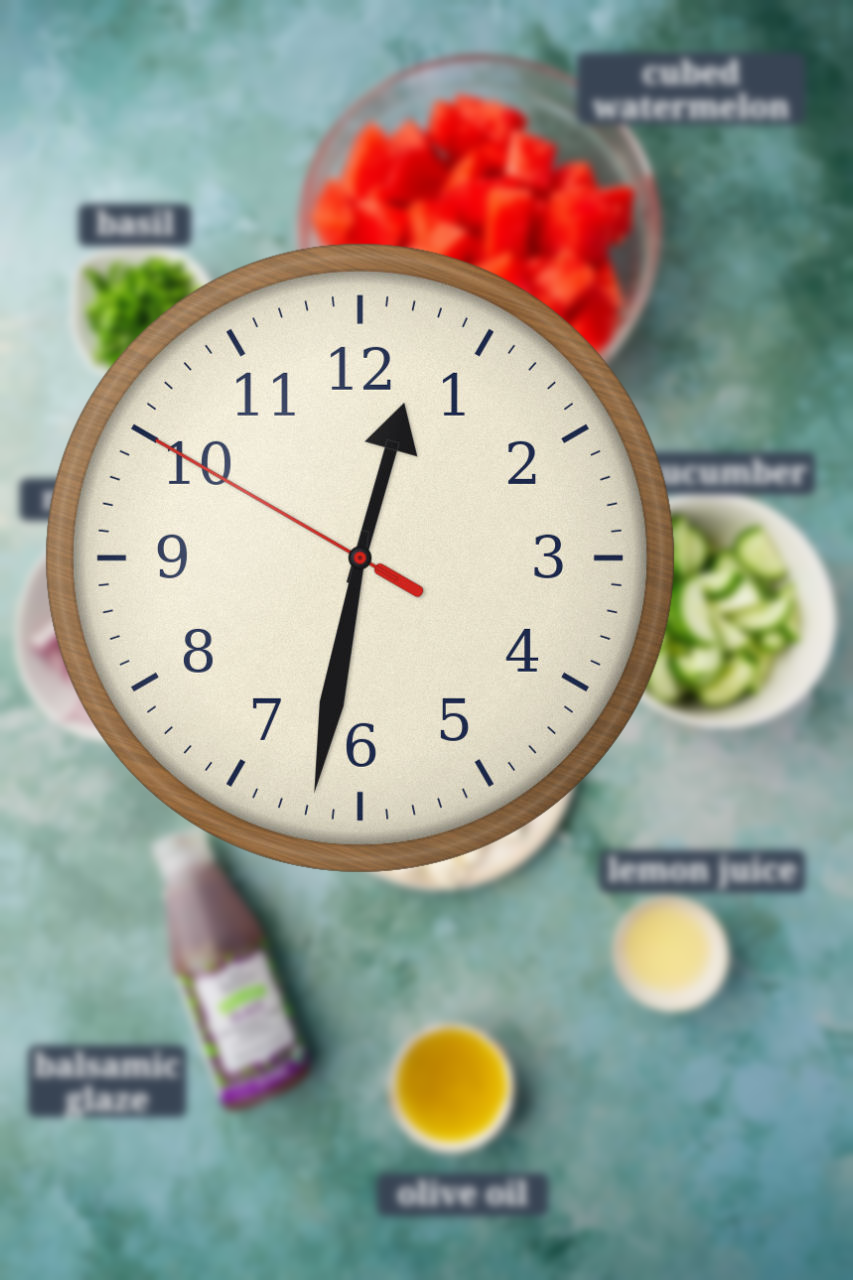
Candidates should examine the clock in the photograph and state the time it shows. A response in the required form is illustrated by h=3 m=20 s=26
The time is h=12 m=31 s=50
